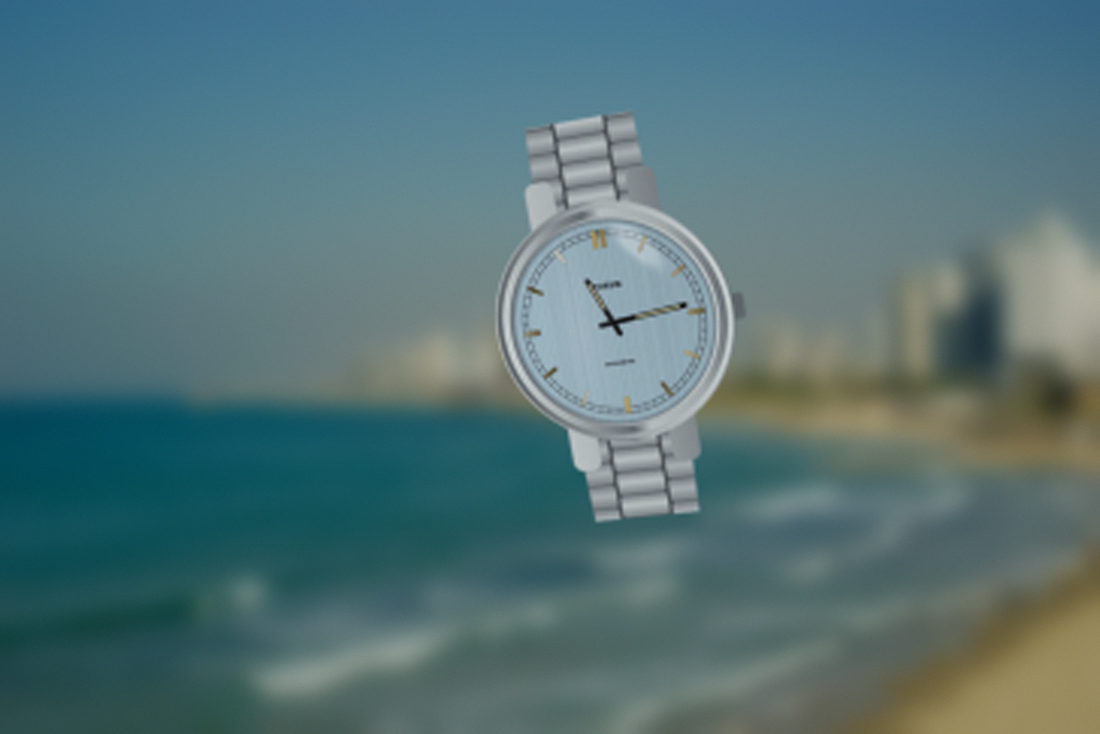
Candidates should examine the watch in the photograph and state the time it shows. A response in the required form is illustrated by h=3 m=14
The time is h=11 m=14
